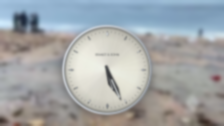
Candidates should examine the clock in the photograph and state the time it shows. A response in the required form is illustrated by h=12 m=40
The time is h=5 m=26
